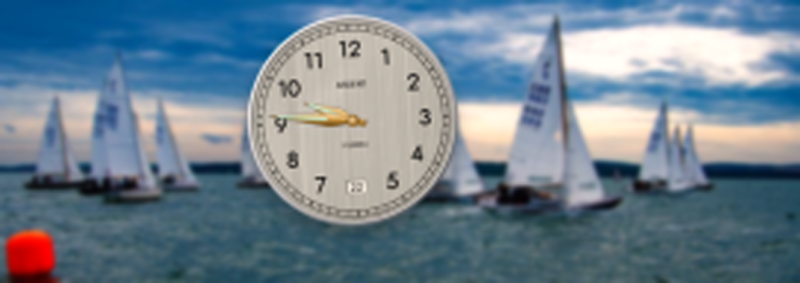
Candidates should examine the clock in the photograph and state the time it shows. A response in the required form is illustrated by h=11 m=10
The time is h=9 m=46
